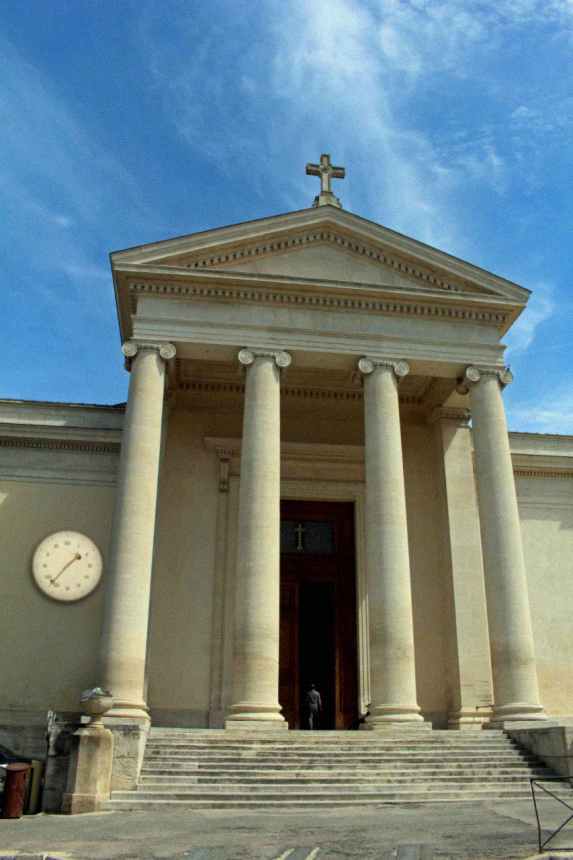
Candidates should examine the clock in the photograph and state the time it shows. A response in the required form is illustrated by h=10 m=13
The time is h=1 m=37
